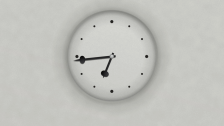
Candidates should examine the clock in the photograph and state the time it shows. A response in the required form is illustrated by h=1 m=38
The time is h=6 m=44
